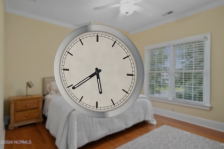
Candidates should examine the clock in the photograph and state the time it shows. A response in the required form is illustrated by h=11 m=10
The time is h=5 m=39
